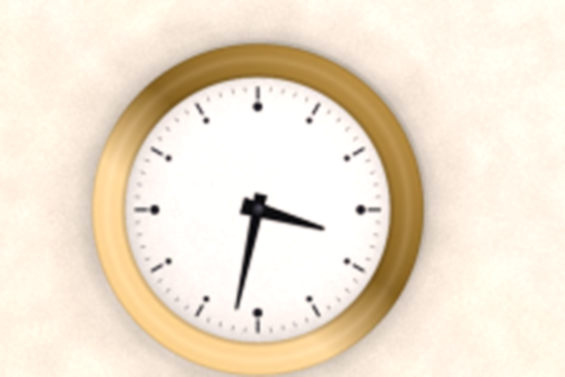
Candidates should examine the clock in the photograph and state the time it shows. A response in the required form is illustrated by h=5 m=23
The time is h=3 m=32
